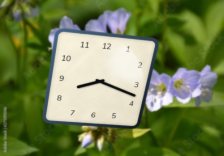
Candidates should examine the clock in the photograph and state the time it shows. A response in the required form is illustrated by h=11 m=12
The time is h=8 m=18
